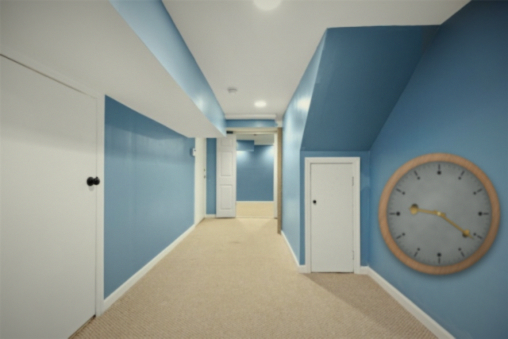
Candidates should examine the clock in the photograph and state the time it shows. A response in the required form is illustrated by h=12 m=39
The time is h=9 m=21
